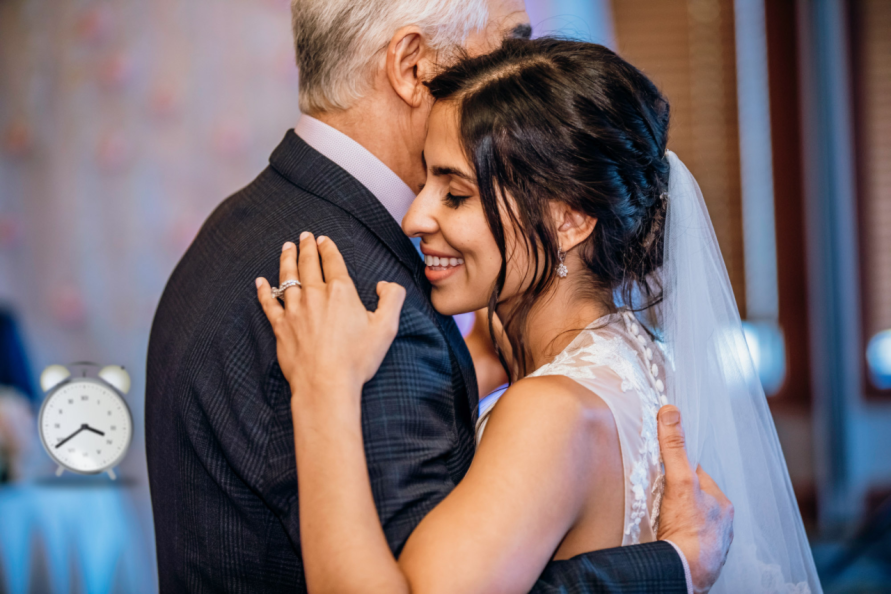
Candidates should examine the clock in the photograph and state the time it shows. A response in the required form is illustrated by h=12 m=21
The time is h=3 m=39
